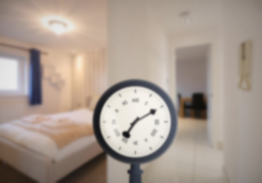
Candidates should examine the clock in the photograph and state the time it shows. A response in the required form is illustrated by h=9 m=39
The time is h=7 m=10
